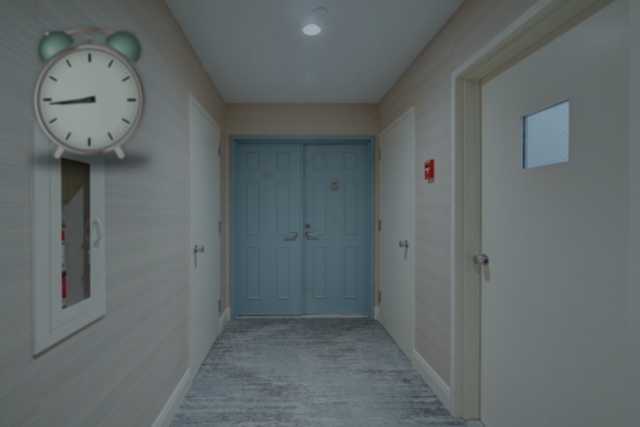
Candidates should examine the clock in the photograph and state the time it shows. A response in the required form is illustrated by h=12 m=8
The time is h=8 m=44
